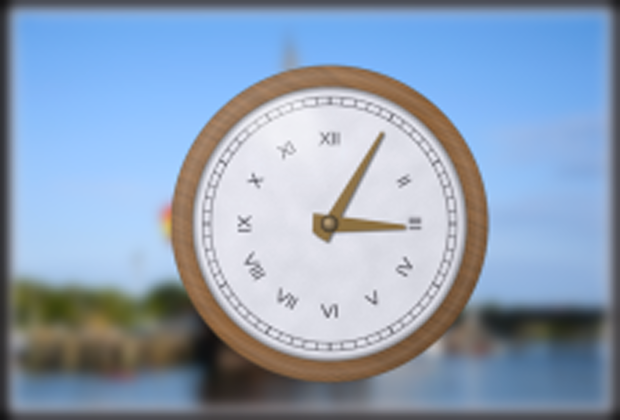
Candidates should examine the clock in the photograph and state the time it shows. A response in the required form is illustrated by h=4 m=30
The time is h=3 m=5
